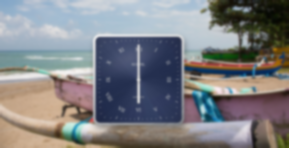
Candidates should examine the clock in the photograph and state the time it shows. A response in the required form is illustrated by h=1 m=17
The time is h=6 m=0
